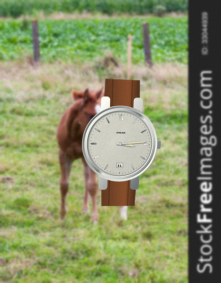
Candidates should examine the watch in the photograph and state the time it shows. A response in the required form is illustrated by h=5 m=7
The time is h=3 m=14
